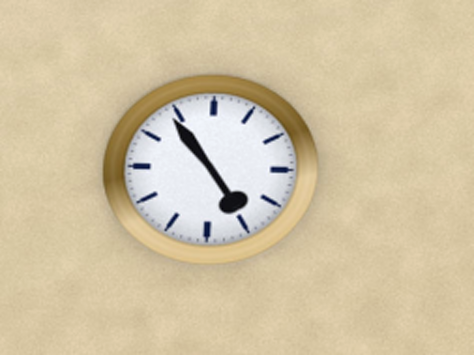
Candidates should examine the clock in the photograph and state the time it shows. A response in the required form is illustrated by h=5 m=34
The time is h=4 m=54
